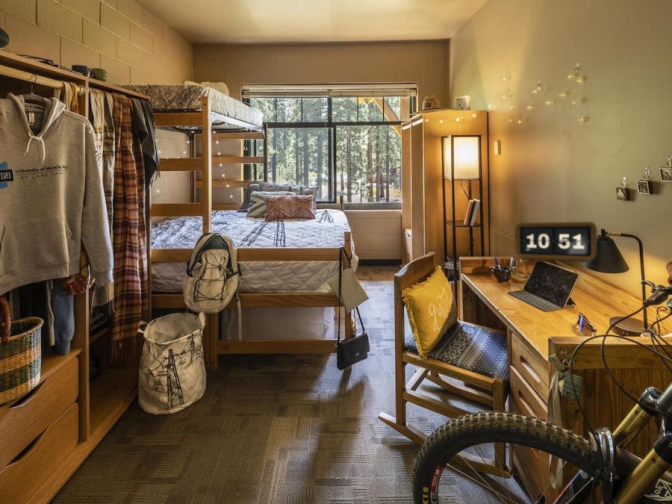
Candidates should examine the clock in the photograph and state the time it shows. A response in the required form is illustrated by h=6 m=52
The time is h=10 m=51
